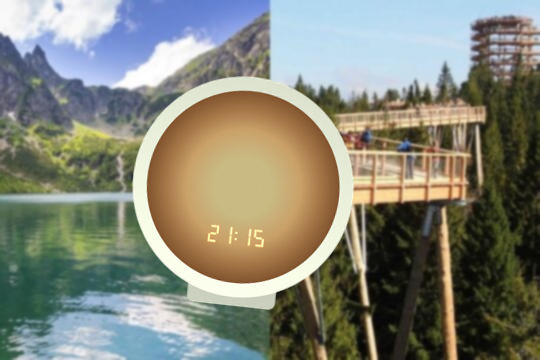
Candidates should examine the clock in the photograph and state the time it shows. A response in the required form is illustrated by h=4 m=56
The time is h=21 m=15
